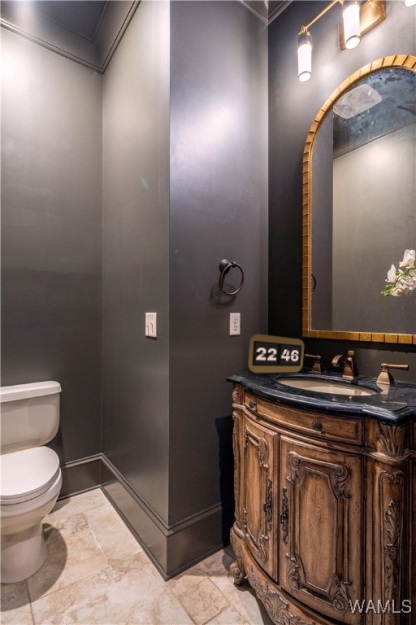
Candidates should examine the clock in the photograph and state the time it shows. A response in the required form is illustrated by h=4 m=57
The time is h=22 m=46
